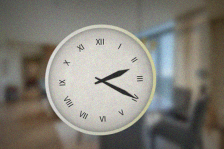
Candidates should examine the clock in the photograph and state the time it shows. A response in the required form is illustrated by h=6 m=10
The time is h=2 m=20
